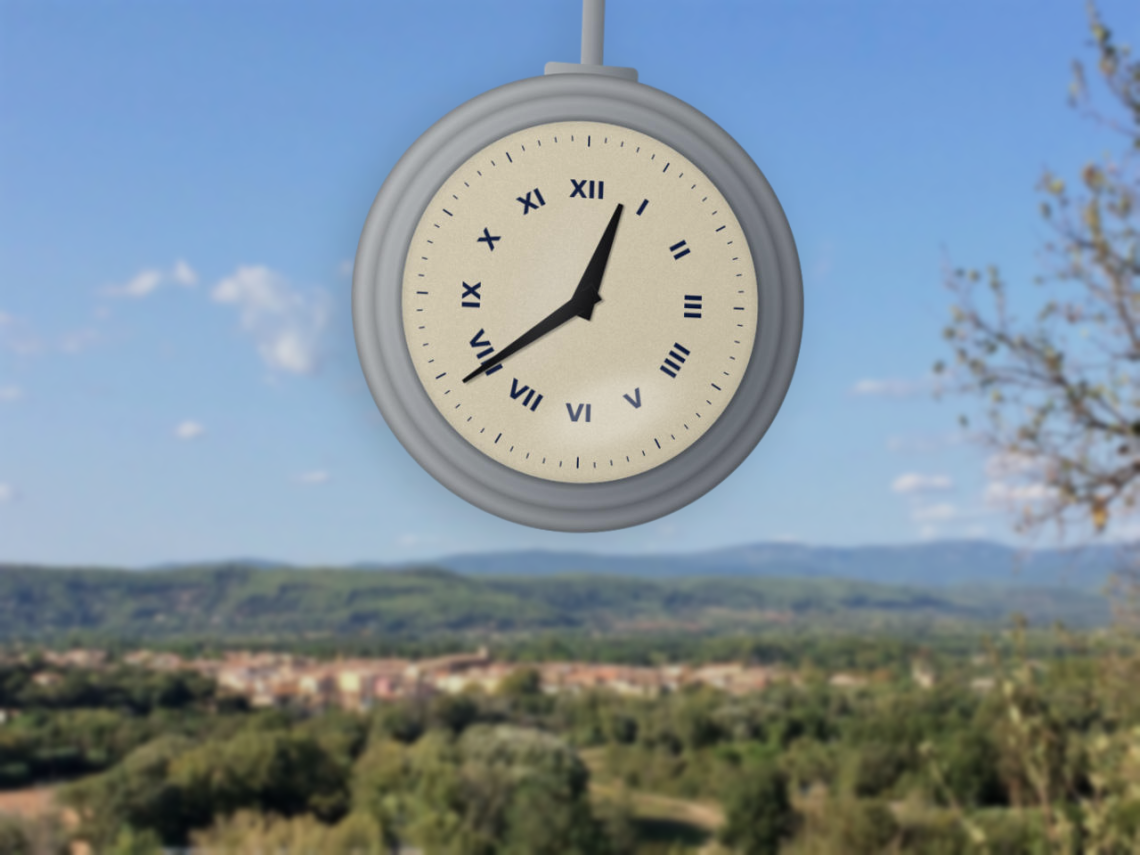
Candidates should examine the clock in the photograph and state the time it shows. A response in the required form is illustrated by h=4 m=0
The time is h=12 m=39
